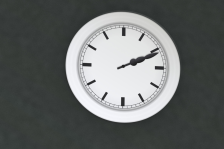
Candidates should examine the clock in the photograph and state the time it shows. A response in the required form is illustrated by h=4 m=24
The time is h=2 m=11
